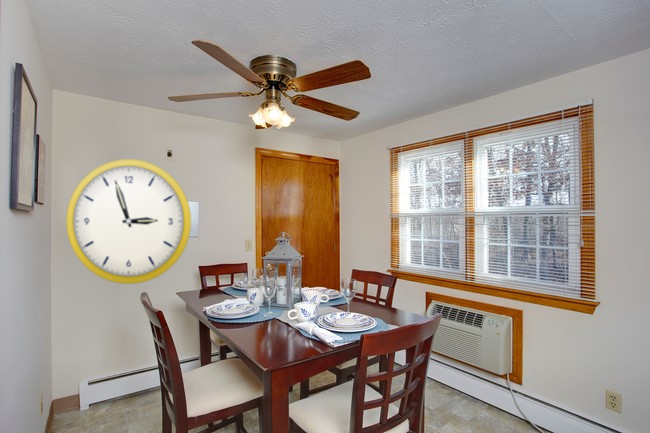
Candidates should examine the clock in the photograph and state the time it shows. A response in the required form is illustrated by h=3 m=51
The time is h=2 m=57
